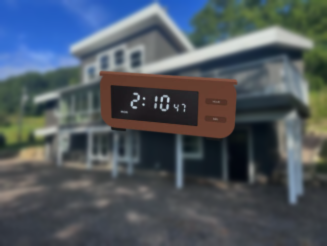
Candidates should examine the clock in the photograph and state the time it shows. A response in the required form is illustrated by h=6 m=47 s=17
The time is h=2 m=10 s=47
